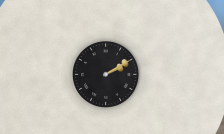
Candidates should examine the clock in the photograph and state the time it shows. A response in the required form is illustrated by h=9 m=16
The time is h=2 m=10
